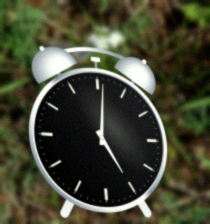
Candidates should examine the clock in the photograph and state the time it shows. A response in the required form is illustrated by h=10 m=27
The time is h=5 m=1
